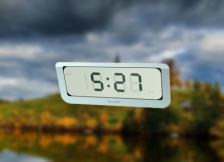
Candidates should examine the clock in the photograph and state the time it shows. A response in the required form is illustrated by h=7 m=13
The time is h=5 m=27
